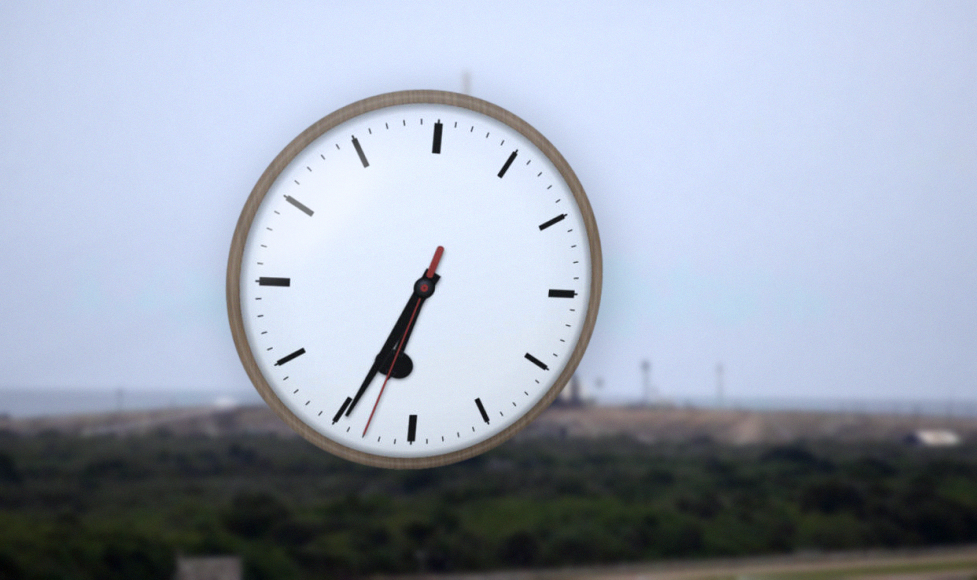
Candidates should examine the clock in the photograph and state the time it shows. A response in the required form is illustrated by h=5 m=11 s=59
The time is h=6 m=34 s=33
